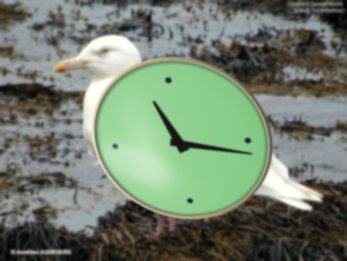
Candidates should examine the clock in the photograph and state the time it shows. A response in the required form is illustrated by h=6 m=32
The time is h=11 m=17
